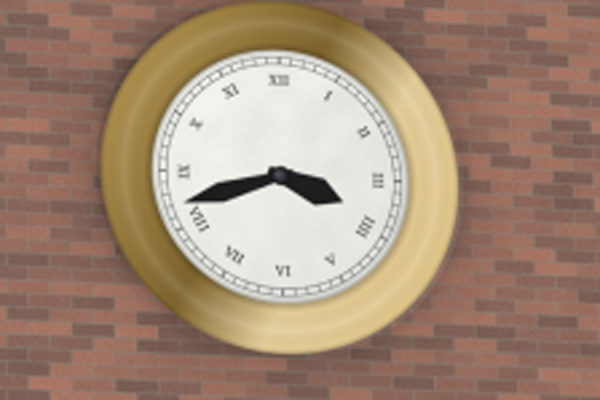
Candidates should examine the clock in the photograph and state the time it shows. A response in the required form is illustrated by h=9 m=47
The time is h=3 m=42
